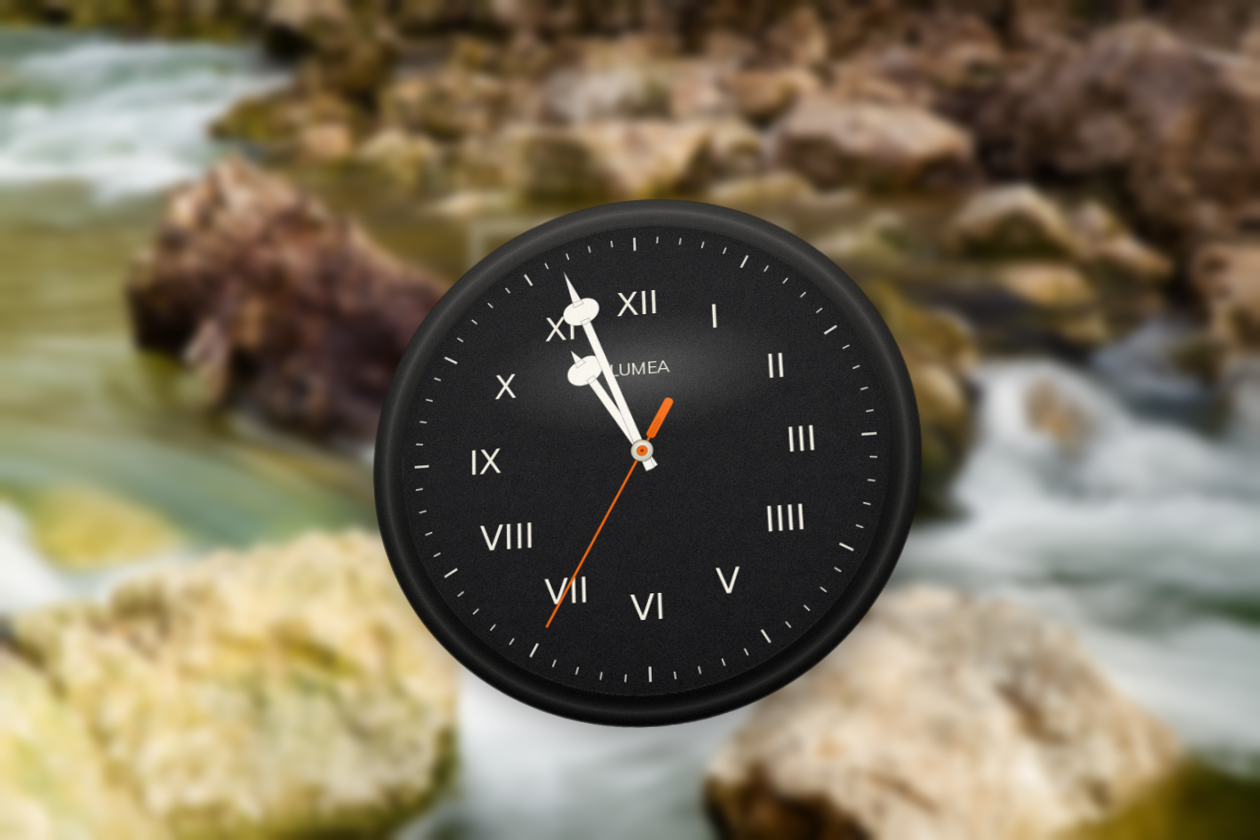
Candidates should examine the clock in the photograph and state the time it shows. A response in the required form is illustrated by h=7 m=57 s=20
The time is h=10 m=56 s=35
